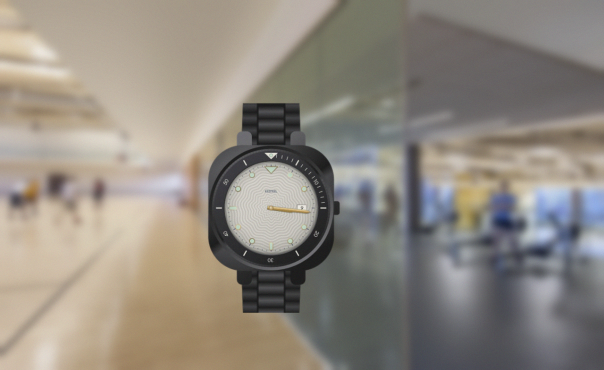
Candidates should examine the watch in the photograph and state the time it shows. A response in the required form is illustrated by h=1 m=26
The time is h=3 m=16
